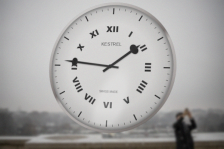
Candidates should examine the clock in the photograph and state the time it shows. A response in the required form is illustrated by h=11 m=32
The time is h=1 m=46
